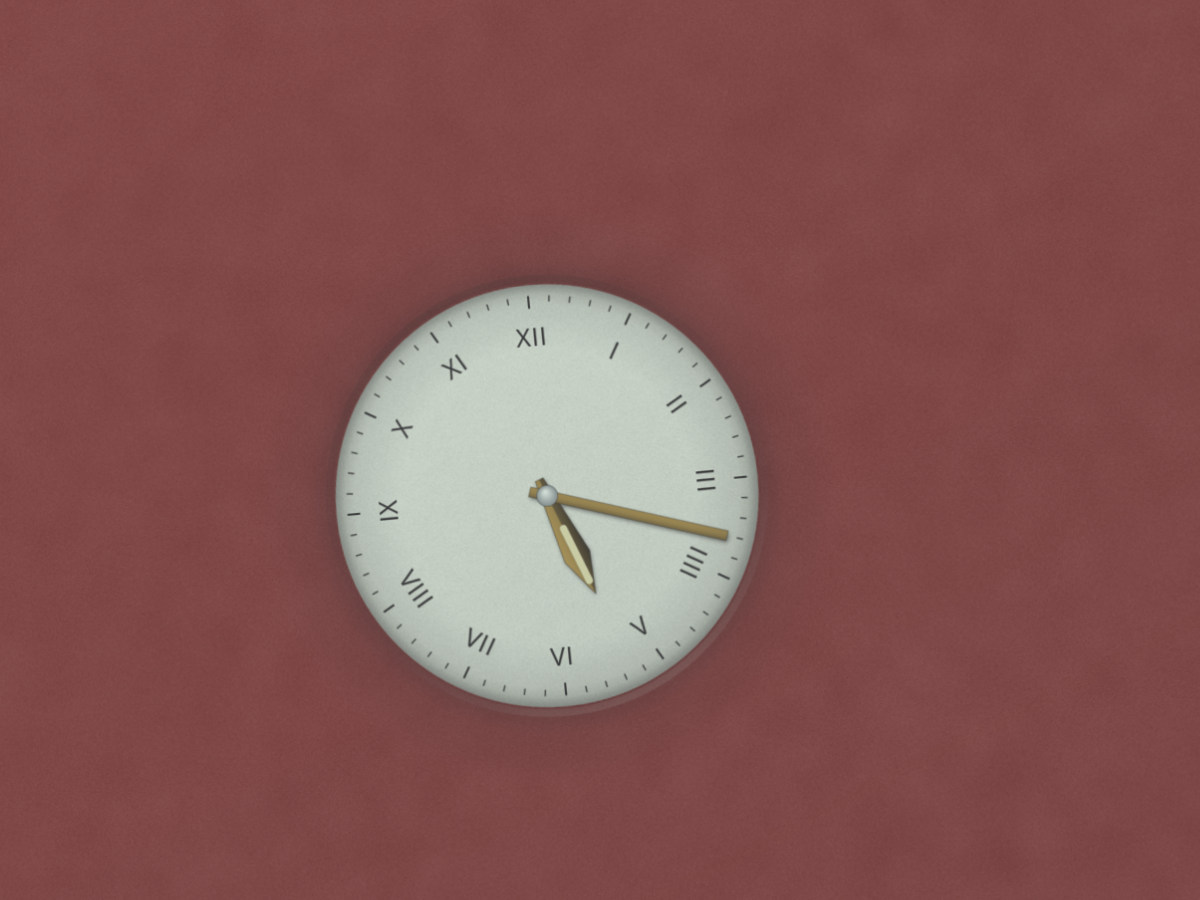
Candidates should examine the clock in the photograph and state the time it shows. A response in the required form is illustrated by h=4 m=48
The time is h=5 m=18
